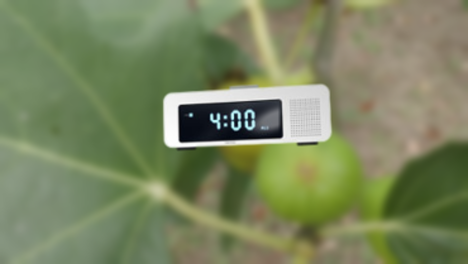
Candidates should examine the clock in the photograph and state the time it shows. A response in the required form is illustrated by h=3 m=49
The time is h=4 m=0
